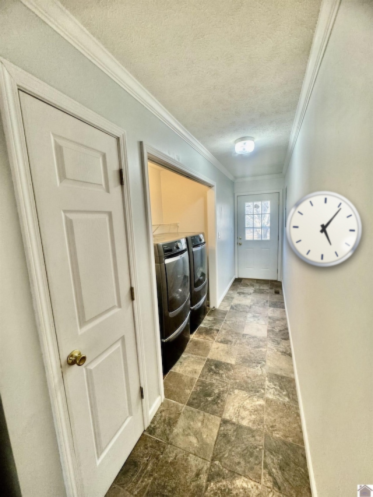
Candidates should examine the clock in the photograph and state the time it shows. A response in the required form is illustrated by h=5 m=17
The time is h=5 m=6
